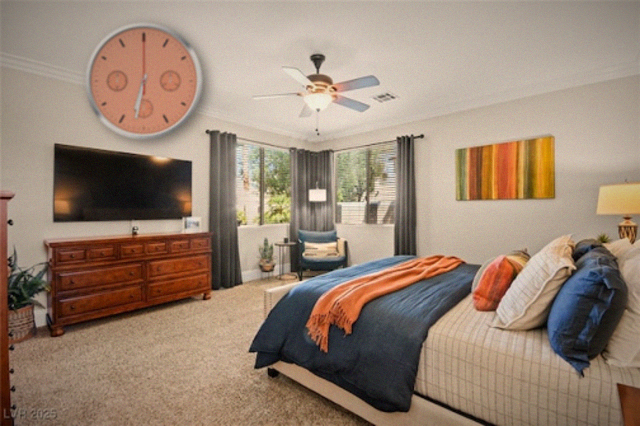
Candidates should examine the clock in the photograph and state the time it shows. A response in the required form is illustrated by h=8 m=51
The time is h=6 m=32
